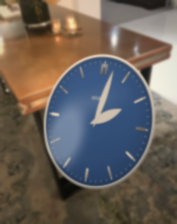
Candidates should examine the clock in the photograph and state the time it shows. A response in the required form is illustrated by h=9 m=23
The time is h=2 m=2
